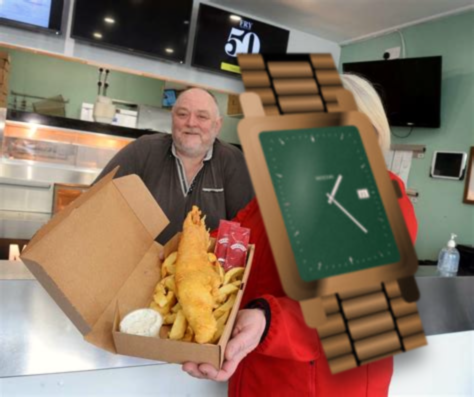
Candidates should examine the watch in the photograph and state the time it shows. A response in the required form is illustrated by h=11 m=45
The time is h=1 m=24
